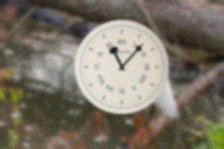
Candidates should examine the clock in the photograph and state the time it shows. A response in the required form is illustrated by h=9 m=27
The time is h=11 m=7
